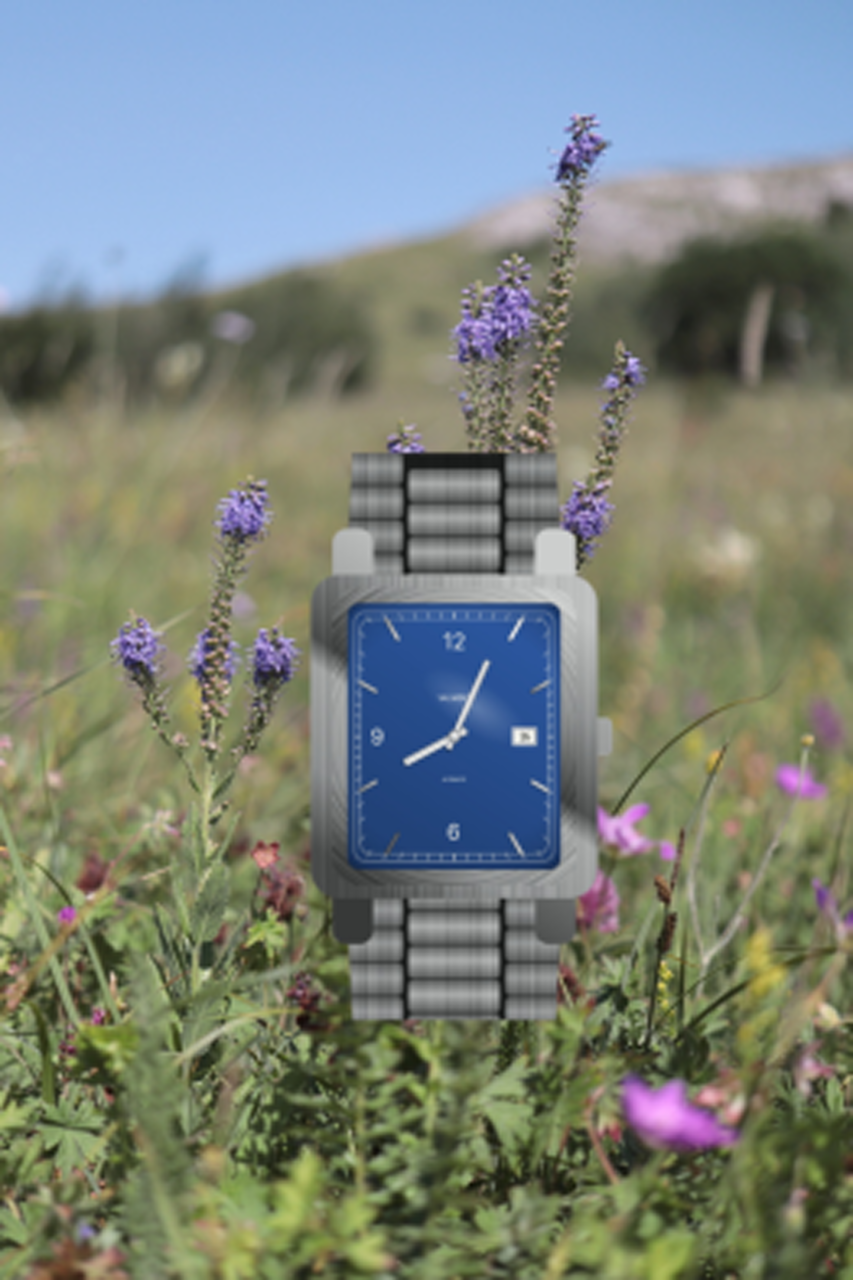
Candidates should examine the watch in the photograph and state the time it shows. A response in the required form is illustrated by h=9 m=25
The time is h=8 m=4
